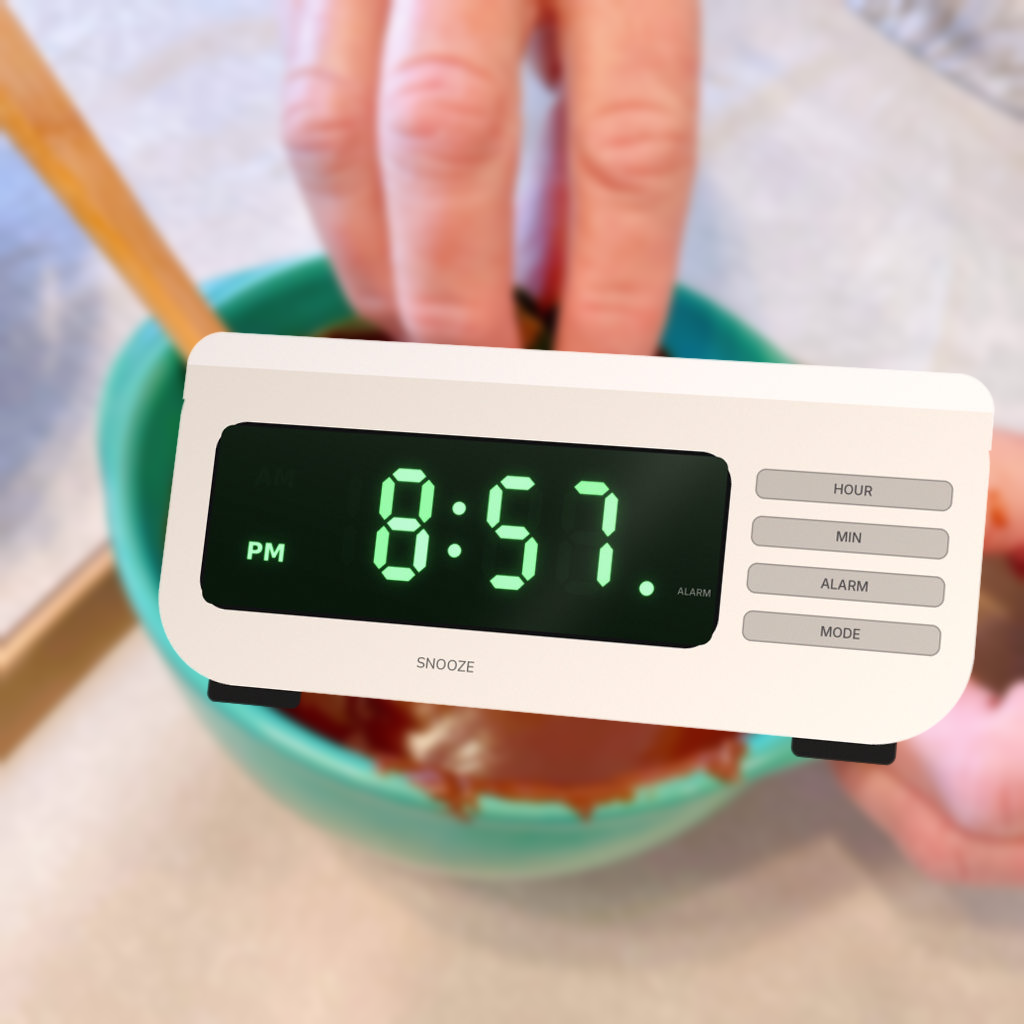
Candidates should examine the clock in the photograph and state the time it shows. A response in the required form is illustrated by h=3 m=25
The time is h=8 m=57
